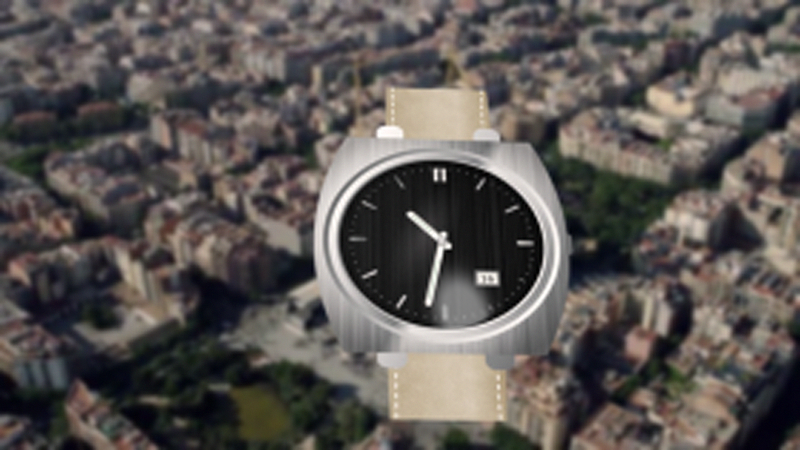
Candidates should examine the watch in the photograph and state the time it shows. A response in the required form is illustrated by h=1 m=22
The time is h=10 m=32
